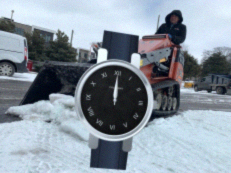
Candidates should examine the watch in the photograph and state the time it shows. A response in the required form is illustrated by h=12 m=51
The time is h=12 m=0
